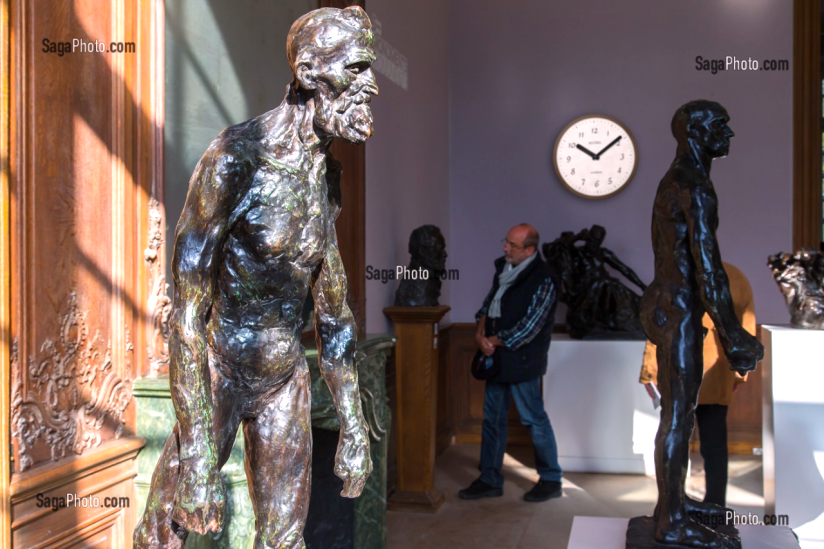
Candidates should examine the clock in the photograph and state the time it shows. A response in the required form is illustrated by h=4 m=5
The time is h=10 m=9
